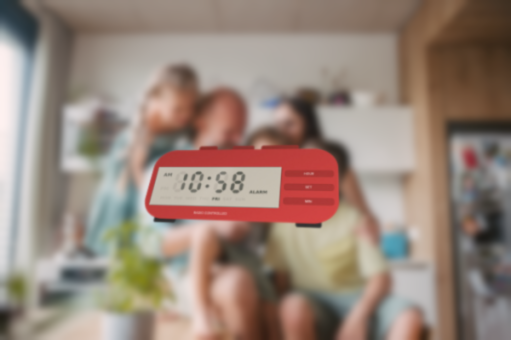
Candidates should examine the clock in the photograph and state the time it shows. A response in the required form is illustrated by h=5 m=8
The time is h=10 m=58
